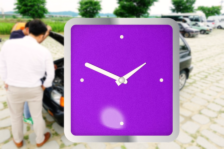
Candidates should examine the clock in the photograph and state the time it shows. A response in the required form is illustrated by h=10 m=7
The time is h=1 m=49
